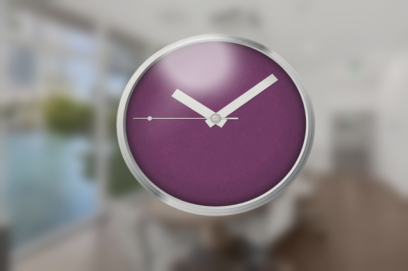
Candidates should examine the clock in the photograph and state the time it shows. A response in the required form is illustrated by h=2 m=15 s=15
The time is h=10 m=8 s=45
